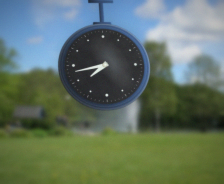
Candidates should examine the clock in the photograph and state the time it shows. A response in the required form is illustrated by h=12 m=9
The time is h=7 m=43
